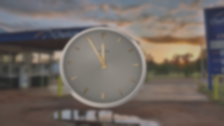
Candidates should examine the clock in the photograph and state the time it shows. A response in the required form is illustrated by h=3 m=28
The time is h=11 m=55
